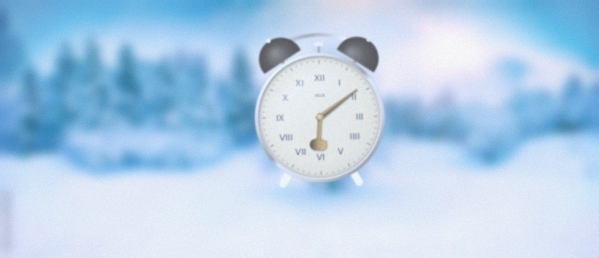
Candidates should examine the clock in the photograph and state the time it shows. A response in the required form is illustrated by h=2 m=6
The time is h=6 m=9
